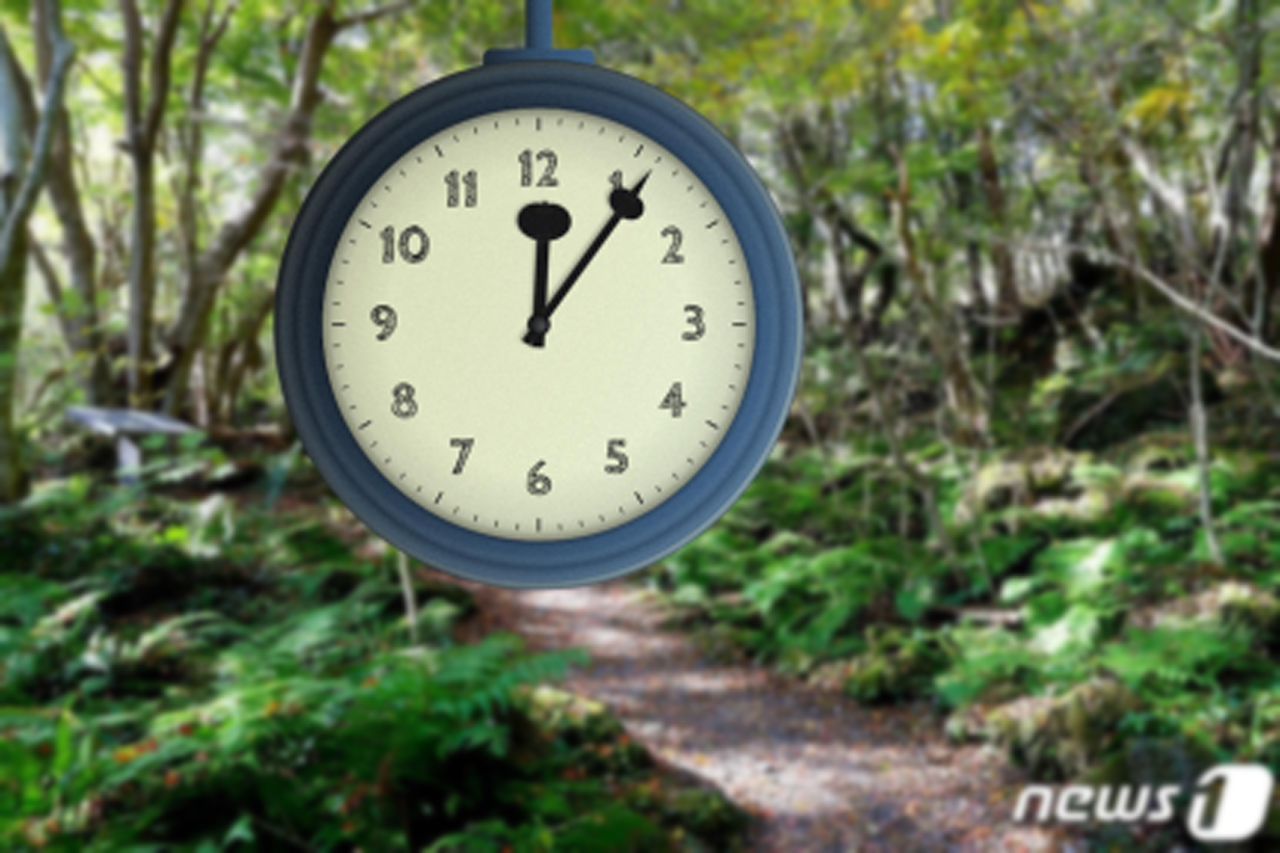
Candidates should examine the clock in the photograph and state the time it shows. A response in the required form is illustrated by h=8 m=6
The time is h=12 m=6
